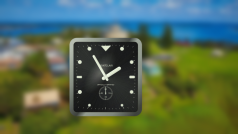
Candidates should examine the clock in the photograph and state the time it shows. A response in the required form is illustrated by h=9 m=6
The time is h=1 m=55
